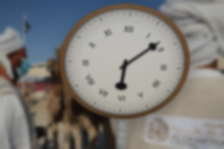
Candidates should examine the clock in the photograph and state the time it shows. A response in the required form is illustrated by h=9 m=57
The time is h=6 m=8
